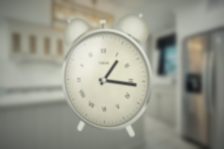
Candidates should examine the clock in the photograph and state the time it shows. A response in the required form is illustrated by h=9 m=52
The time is h=1 m=16
